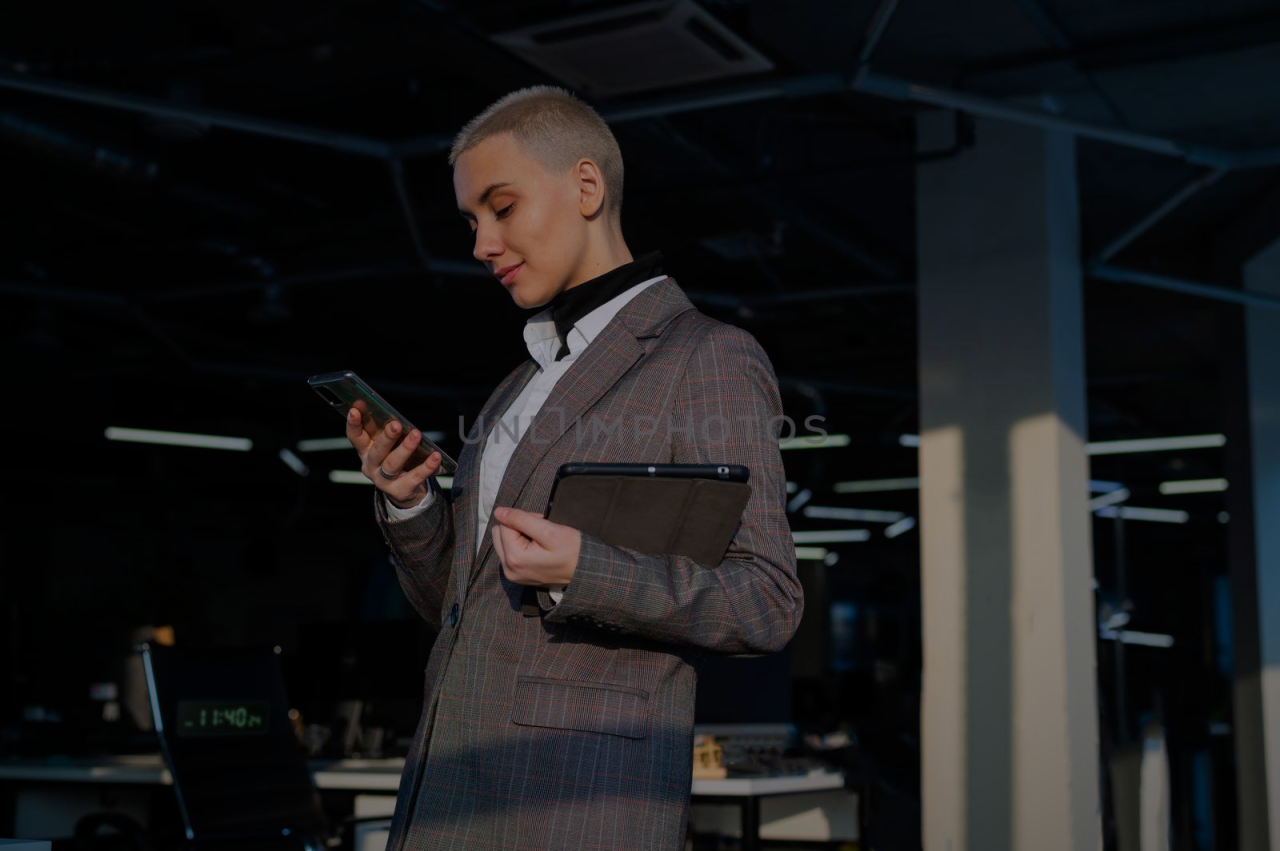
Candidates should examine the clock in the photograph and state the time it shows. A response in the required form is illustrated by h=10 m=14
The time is h=11 m=40
